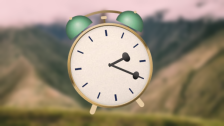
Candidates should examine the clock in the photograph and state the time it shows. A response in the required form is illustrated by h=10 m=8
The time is h=2 m=20
